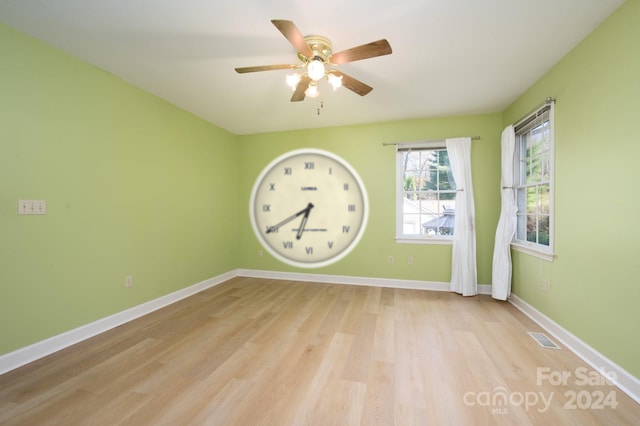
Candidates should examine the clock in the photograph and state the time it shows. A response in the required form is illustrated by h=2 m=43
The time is h=6 m=40
